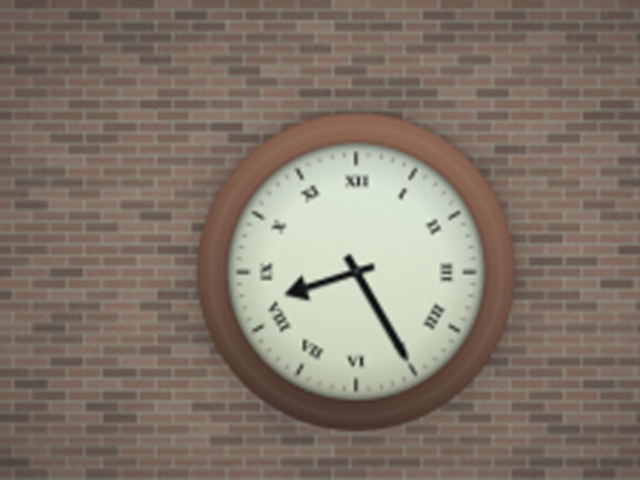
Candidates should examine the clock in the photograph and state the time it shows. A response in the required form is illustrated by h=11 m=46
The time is h=8 m=25
